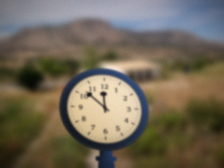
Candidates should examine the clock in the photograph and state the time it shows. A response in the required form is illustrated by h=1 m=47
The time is h=11 m=52
